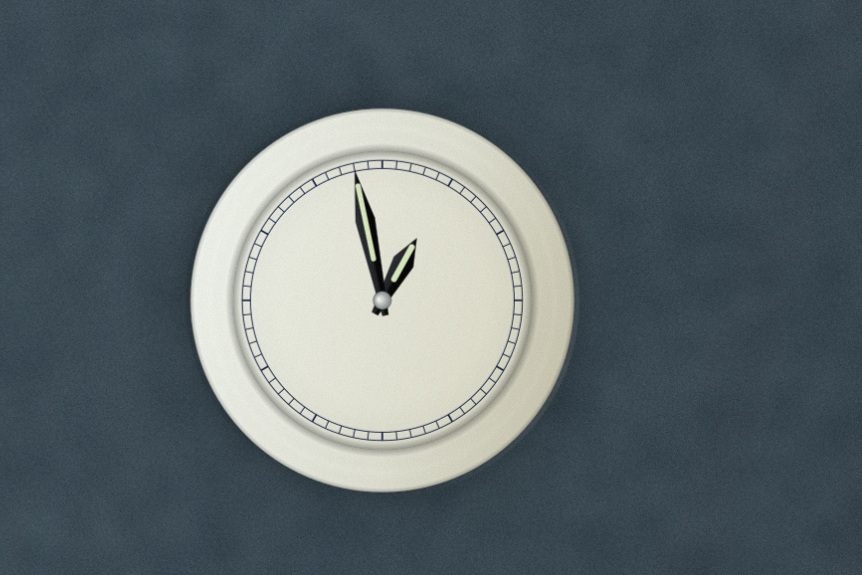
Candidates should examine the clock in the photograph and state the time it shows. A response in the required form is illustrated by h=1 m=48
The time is h=12 m=58
